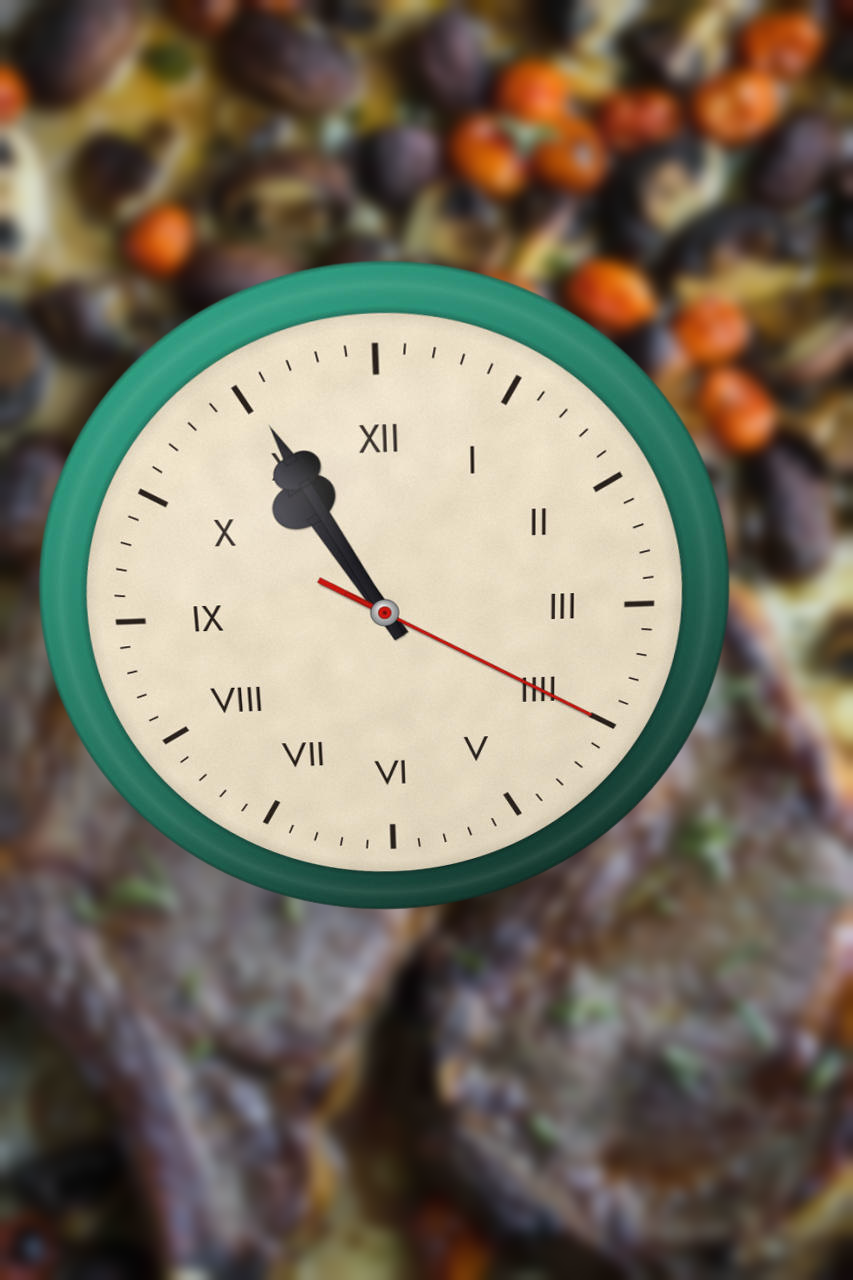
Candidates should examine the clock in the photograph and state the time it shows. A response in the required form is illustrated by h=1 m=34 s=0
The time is h=10 m=55 s=20
